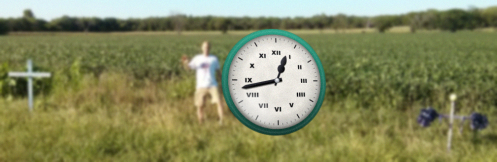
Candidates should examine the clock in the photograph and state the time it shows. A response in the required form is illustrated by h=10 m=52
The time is h=12 m=43
